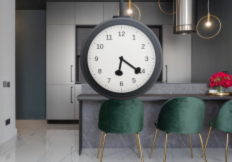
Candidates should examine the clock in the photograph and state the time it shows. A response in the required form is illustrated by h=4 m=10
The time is h=6 m=21
